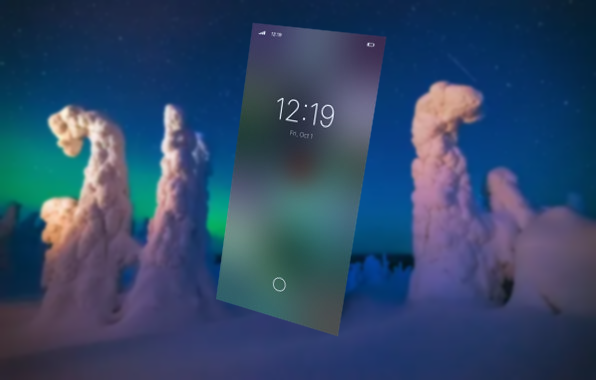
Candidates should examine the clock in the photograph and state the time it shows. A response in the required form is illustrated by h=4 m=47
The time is h=12 m=19
